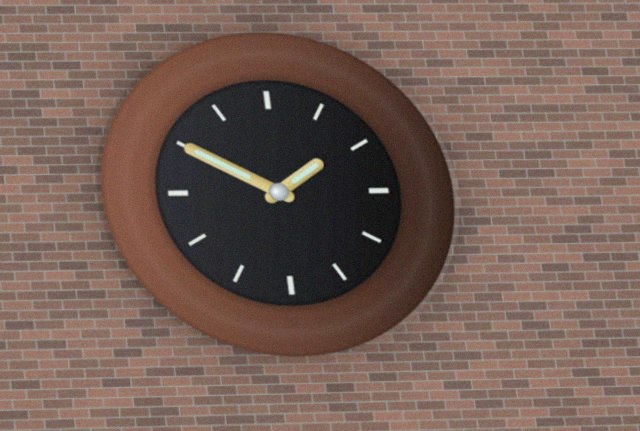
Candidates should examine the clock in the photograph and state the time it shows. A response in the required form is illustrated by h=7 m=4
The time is h=1 m=50
